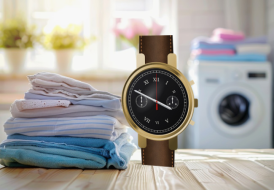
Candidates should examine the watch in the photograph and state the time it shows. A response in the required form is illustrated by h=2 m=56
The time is h=3 m=49
